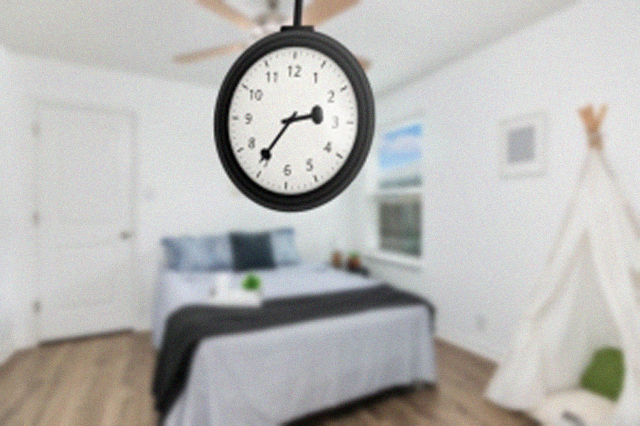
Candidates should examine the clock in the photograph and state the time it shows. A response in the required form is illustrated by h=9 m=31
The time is h=2 m=36
